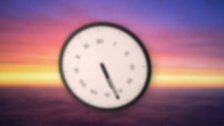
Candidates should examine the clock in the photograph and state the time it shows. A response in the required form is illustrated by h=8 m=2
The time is h=5 m=27
